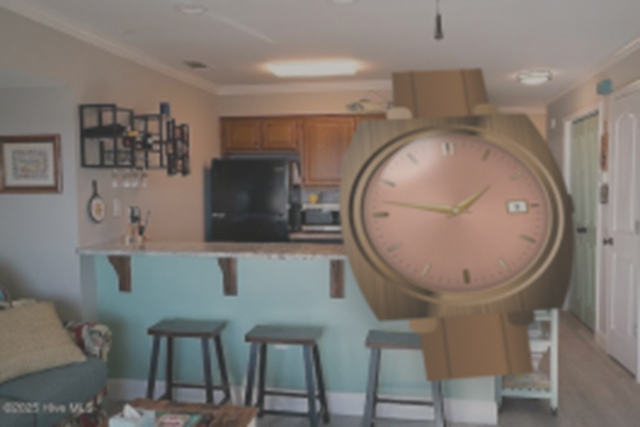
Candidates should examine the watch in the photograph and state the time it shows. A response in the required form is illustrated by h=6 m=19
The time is h=1 m=47
